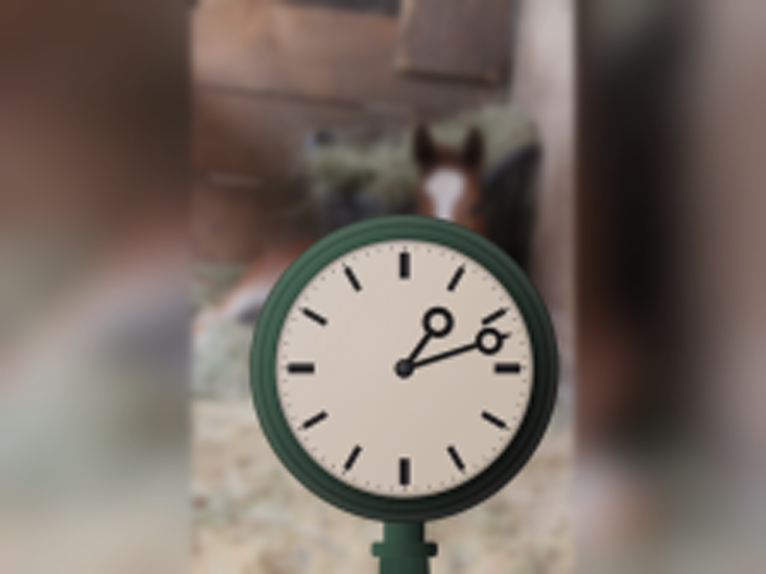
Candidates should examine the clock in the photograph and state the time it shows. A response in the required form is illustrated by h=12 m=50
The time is h=1 m=12
